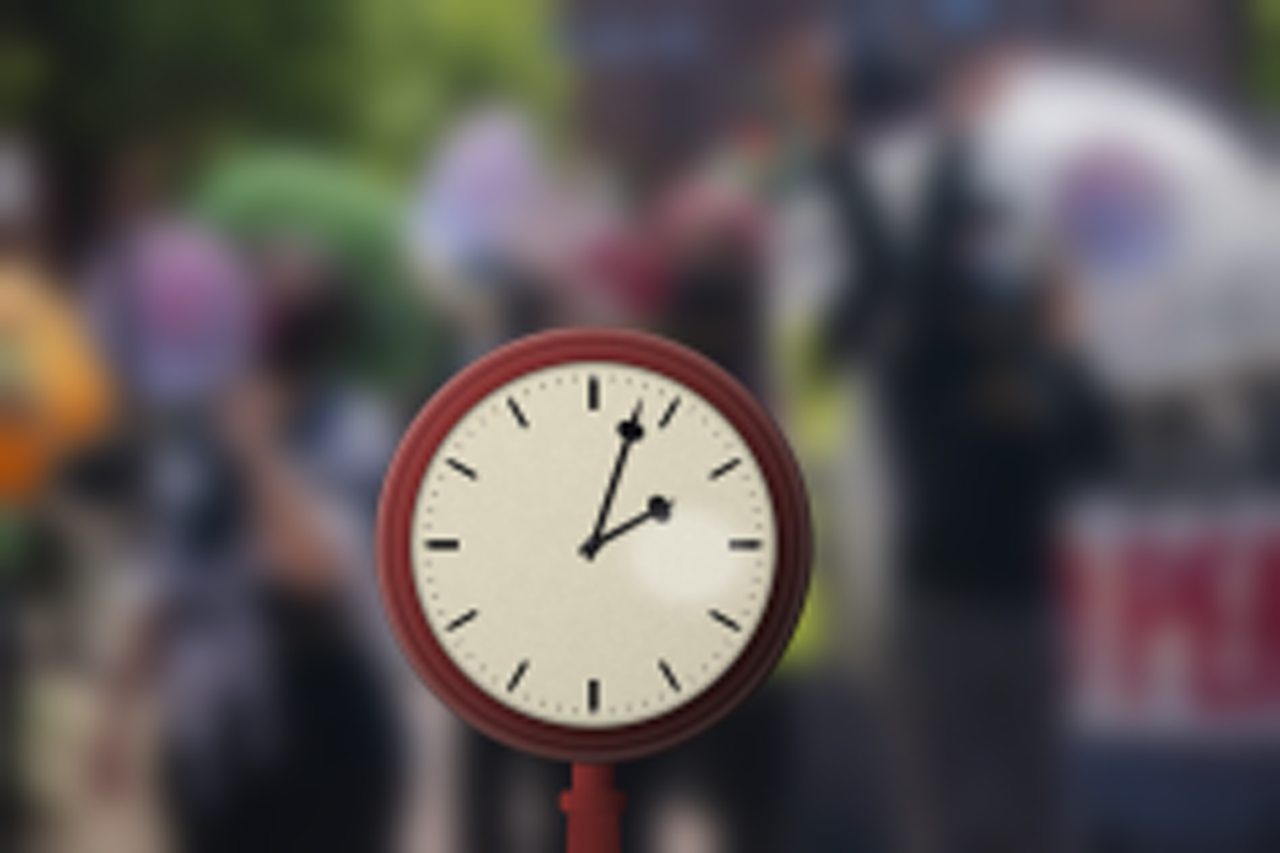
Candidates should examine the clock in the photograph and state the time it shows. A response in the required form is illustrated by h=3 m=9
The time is h=2 m=3
